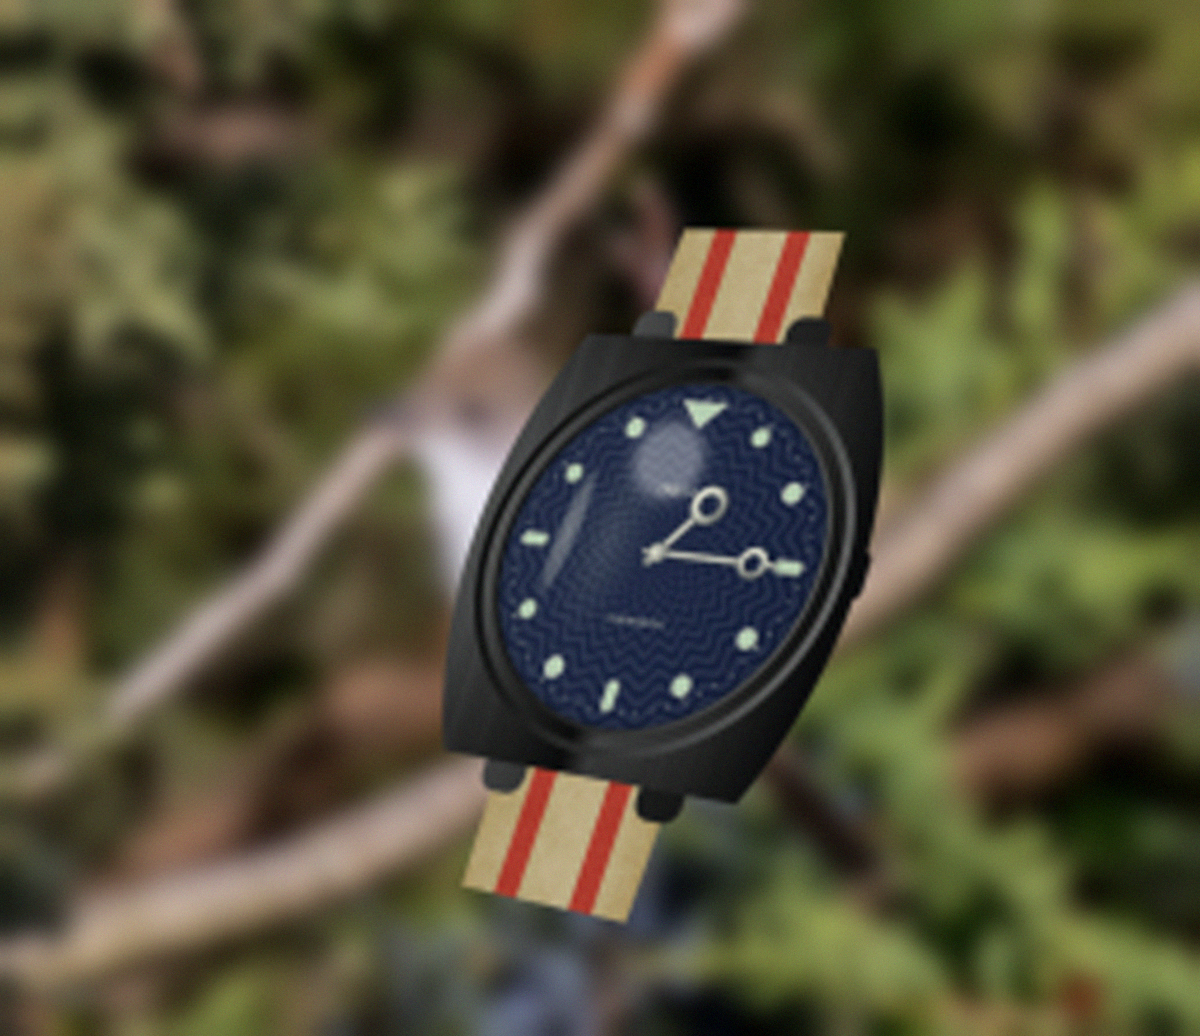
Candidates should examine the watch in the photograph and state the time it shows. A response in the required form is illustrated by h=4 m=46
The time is h=1 m=15
